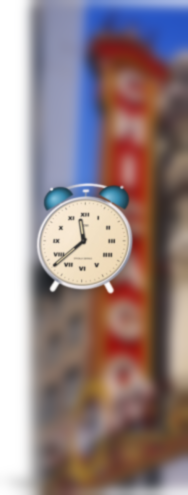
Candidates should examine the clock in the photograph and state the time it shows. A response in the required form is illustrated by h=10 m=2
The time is h=11 m=38
